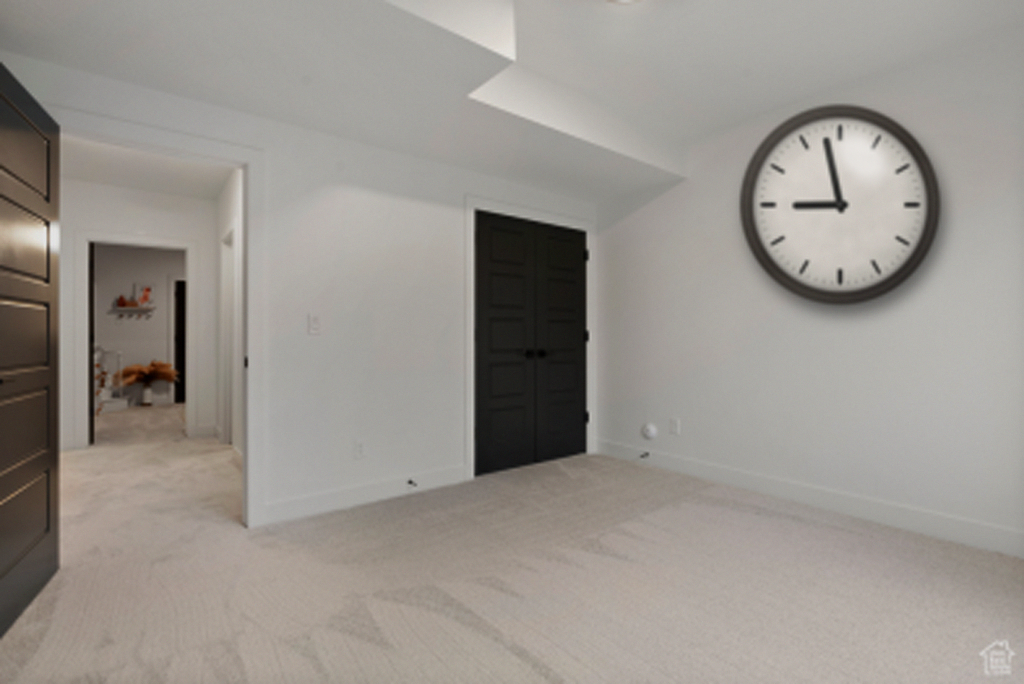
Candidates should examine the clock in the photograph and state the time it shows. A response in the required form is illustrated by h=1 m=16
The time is h=8 m=58
